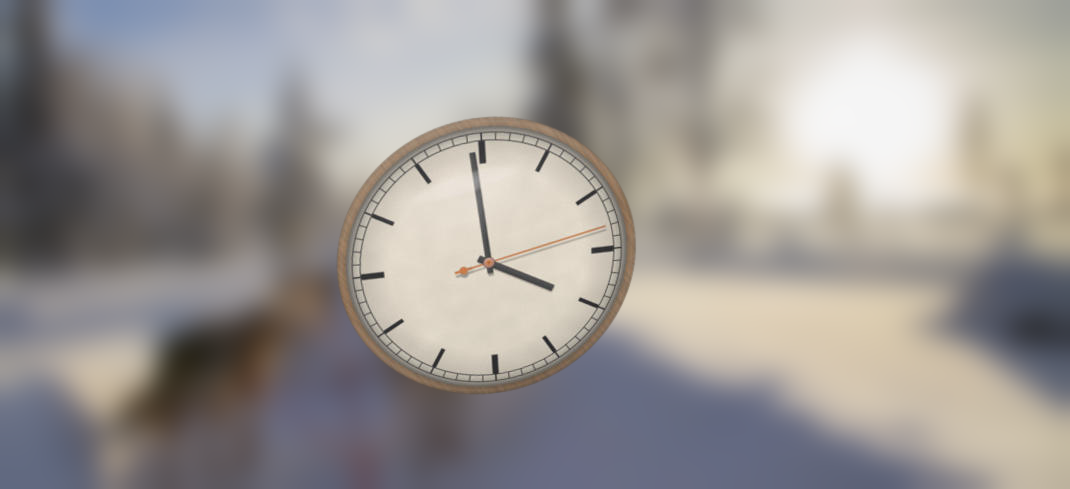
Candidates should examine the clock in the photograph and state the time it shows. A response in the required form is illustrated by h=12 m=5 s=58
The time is h=3 m=59 s=13
